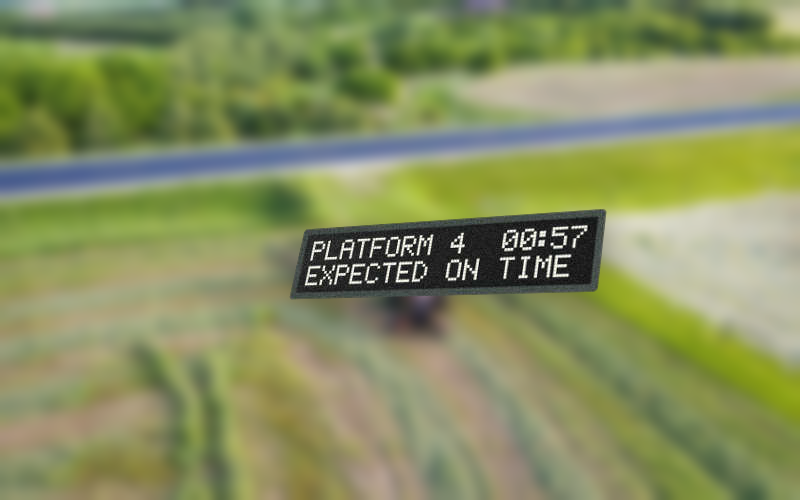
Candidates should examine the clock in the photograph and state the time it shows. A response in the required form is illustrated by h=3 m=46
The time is h=0 m=57
